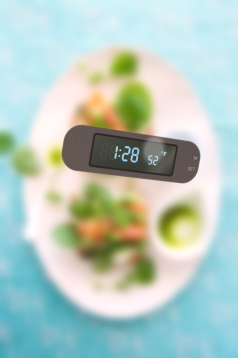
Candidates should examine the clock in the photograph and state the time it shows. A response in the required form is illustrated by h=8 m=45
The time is h=1 m=28
